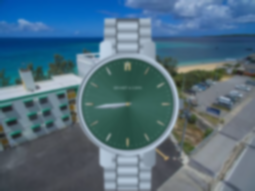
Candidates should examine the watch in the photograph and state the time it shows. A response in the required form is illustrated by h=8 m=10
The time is h=8 m=44
